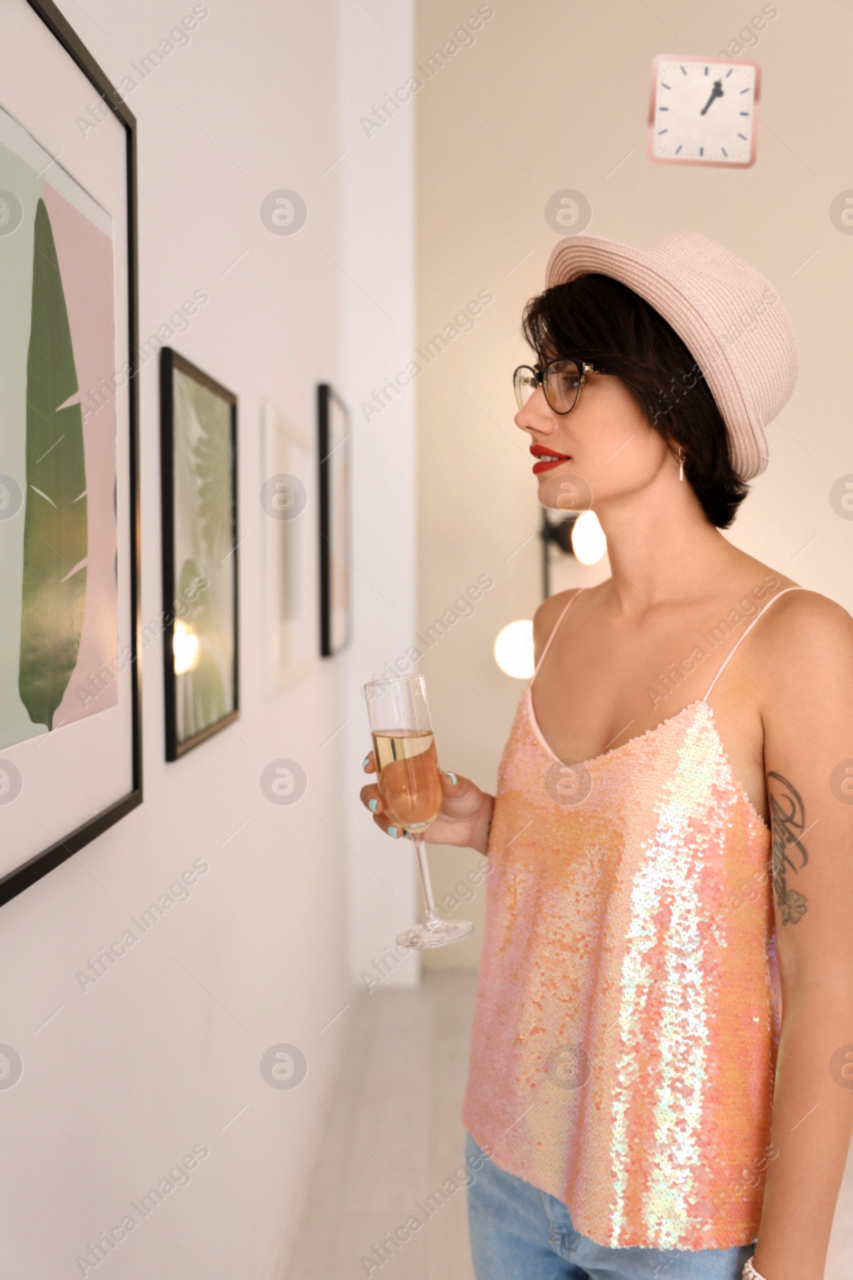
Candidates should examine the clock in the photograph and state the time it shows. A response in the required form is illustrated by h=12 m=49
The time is h=1 m=4
